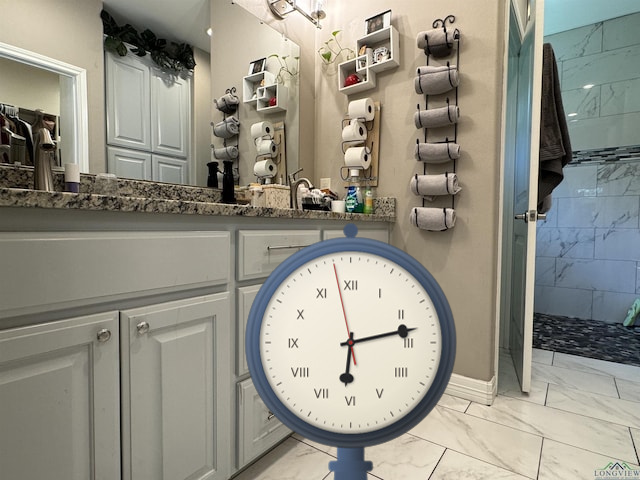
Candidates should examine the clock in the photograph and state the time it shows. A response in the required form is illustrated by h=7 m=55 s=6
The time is h=6 m=12 s=58
